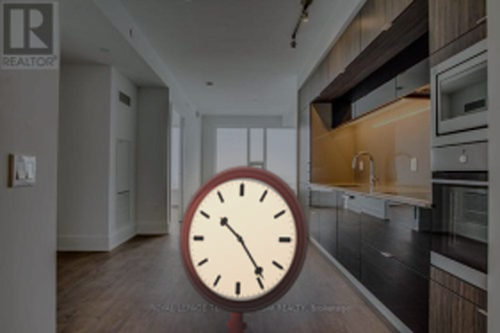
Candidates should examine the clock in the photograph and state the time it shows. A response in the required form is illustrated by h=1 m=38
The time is h=10 m=24
